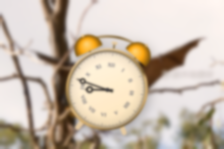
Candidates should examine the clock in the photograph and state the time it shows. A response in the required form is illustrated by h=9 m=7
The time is h=8 m=47
